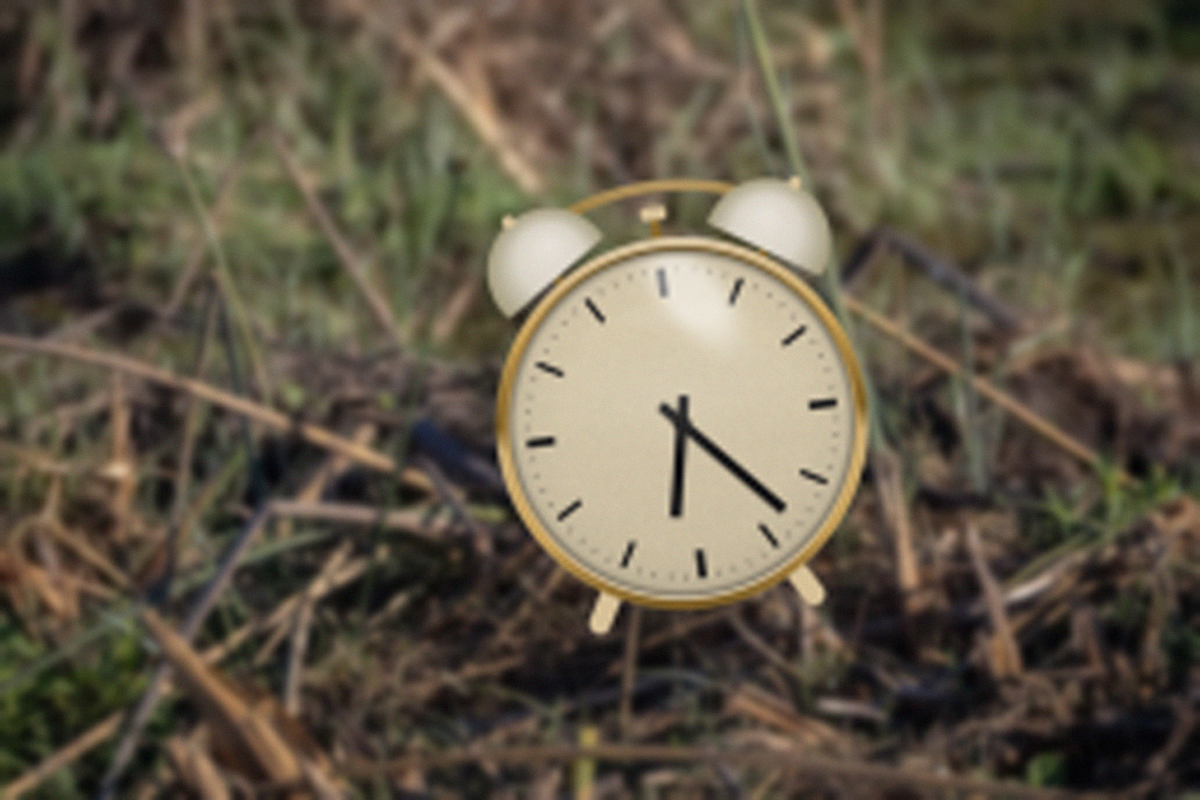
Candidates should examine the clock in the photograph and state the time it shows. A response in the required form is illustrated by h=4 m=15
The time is h=6 m=23
